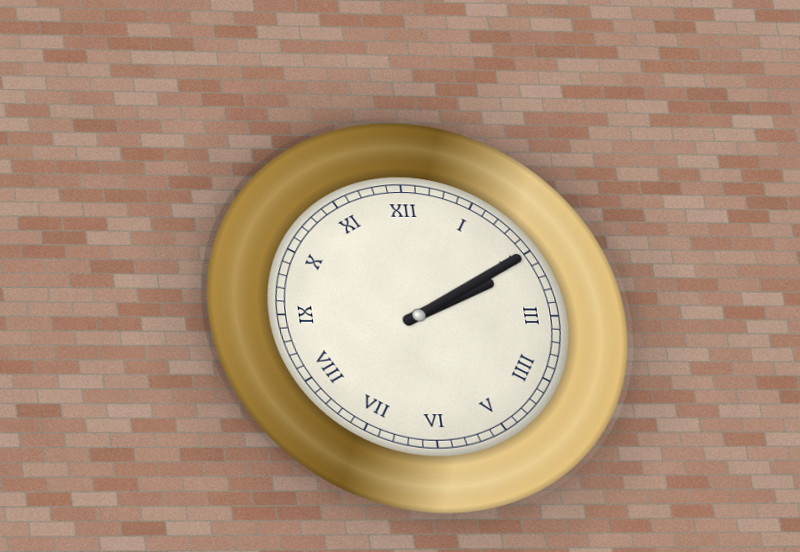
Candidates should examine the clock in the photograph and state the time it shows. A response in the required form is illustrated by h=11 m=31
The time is h=2 m=10
